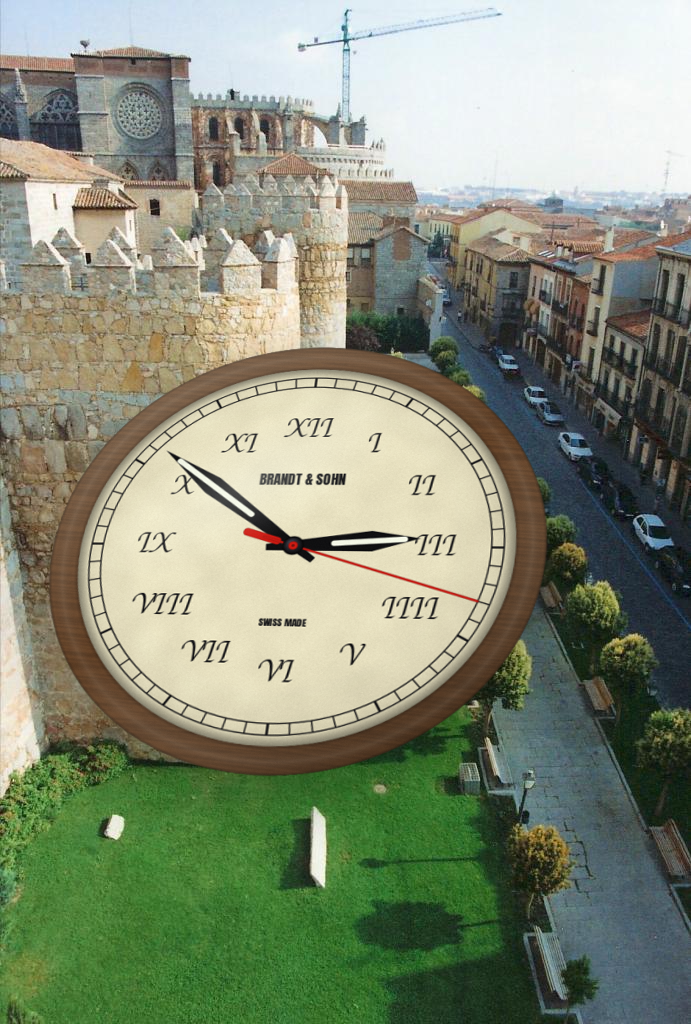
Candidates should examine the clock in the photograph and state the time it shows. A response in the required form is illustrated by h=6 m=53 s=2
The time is h=2 m=51 s=18
